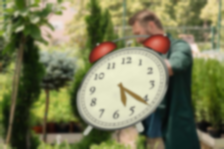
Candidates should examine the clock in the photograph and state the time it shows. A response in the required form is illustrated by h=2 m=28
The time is h=5 m=21
